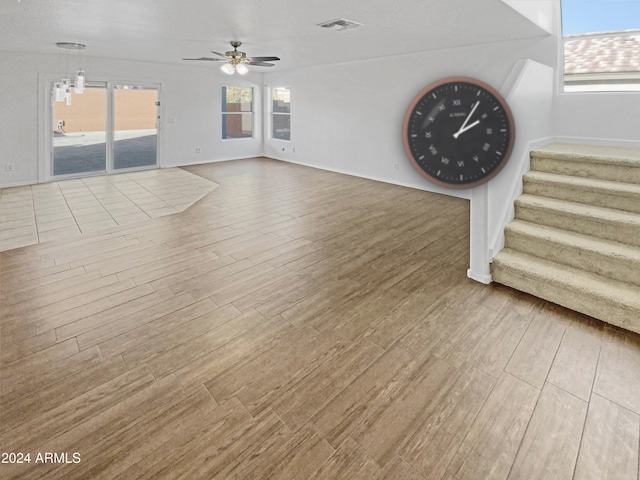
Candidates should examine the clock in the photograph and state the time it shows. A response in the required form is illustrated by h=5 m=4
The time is h=2 m=6
